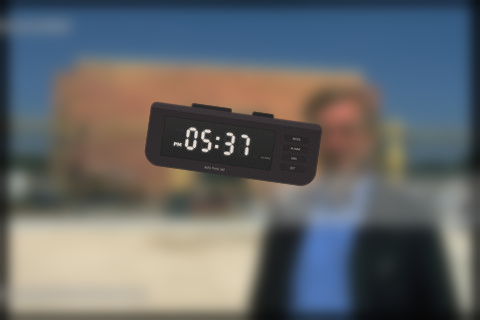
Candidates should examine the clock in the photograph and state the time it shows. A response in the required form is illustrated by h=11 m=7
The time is h=5 m=37
